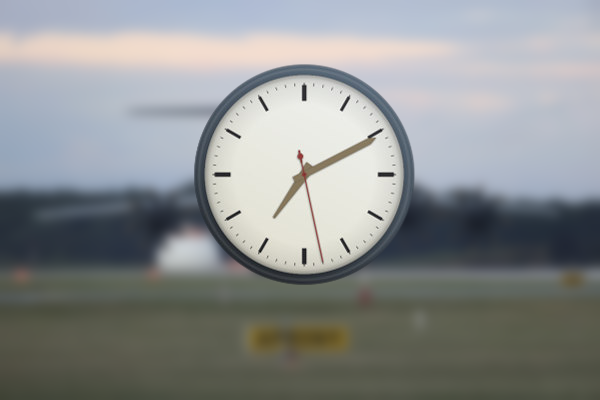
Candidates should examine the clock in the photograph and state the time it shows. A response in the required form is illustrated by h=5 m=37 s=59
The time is h=7 m=10 s=28
